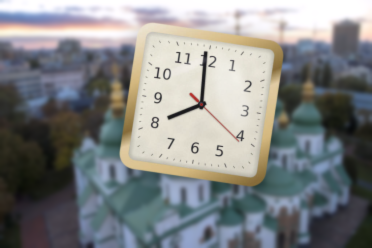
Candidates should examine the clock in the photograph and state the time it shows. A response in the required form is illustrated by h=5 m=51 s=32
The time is h=7 m=59 s=21
